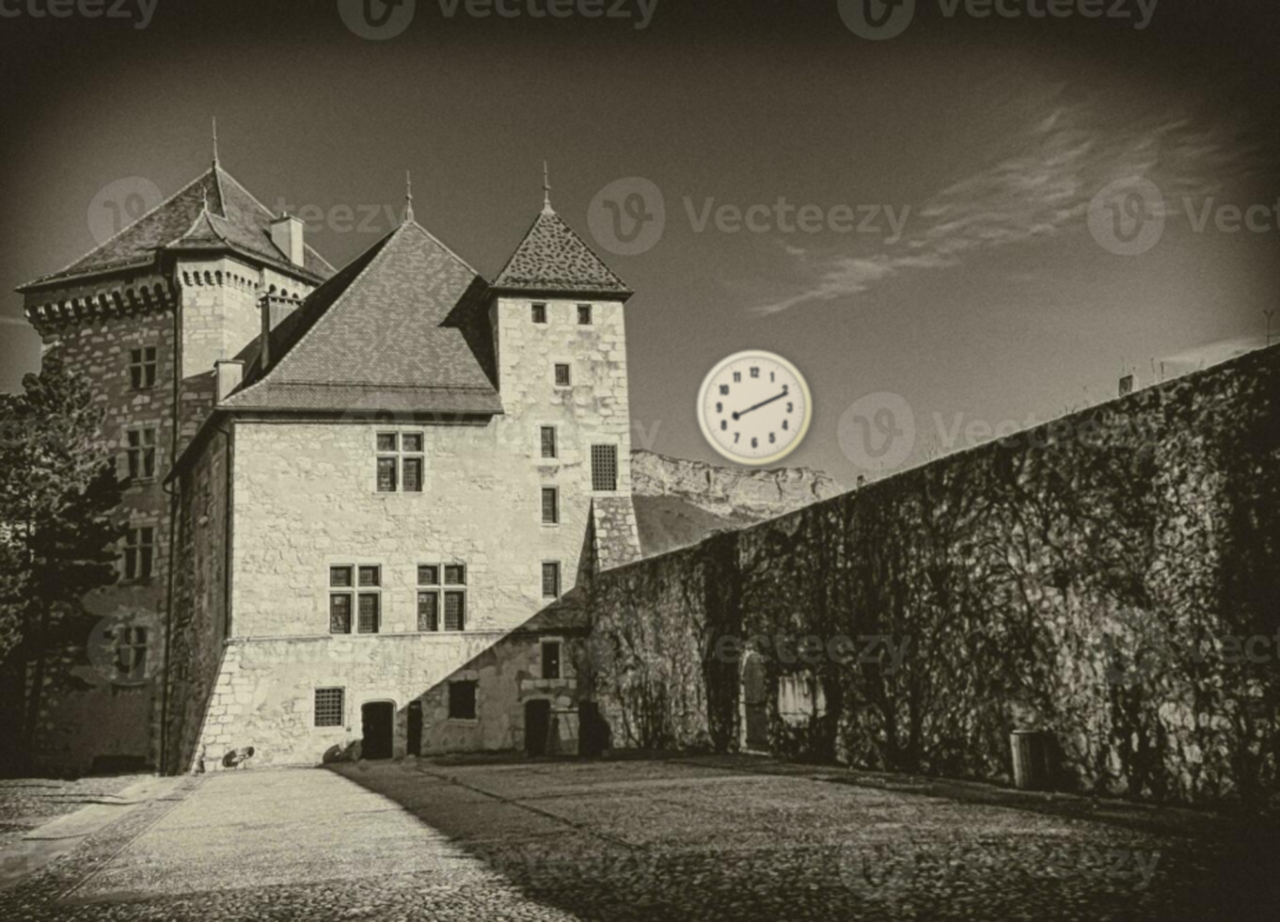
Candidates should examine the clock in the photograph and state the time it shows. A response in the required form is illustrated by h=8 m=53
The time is h=8 m=11
